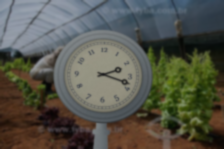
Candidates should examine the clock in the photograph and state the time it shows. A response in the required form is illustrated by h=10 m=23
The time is h=2 m=18
